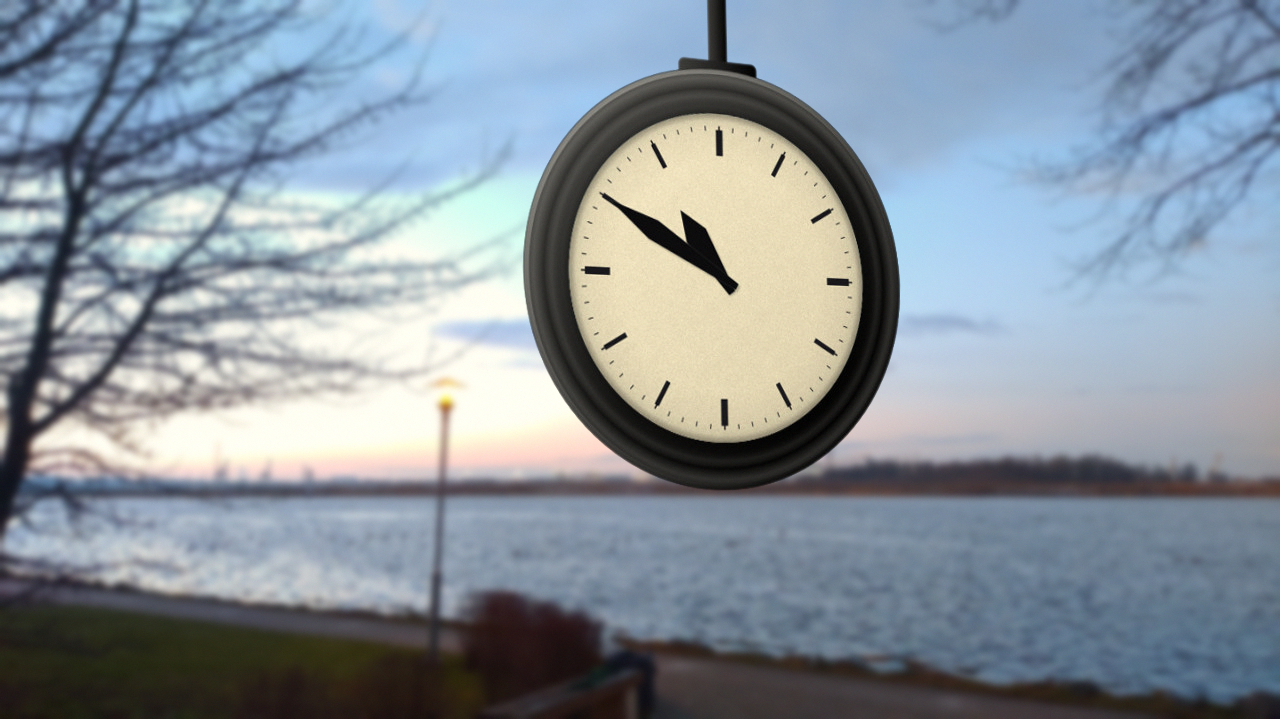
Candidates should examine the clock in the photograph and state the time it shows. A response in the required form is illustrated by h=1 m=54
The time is h=10 m=50
